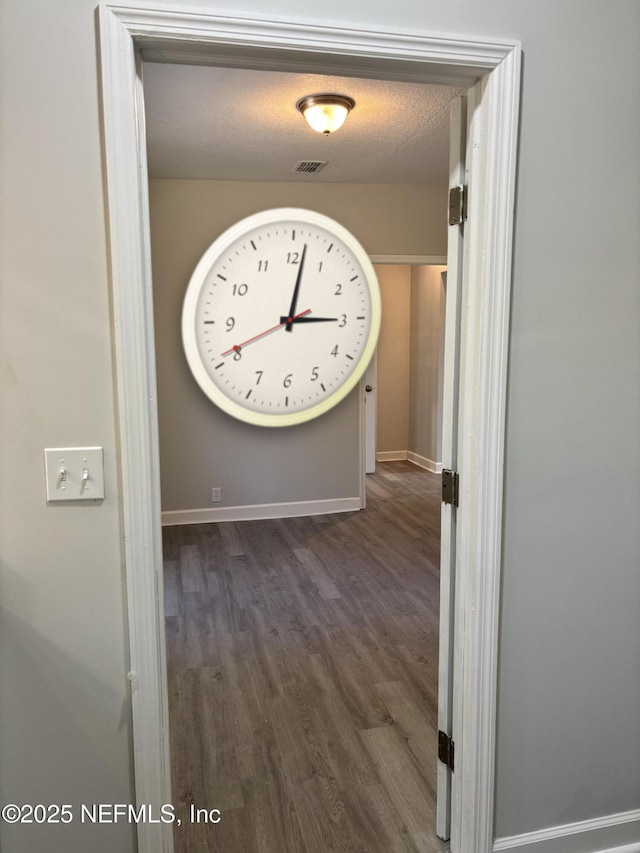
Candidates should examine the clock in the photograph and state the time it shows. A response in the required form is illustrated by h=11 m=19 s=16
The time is h=3 m=1 s=41
